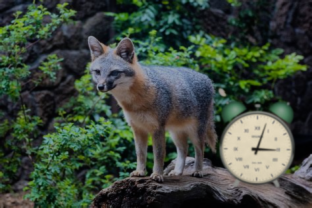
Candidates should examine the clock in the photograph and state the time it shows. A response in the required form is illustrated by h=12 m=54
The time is h=3 m=3
